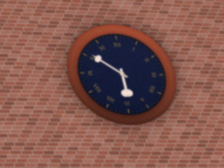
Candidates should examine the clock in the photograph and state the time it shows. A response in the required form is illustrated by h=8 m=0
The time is h=5 m=51
